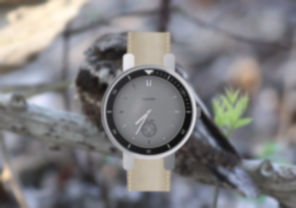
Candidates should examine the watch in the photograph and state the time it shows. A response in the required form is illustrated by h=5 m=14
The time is h=7 m=35
